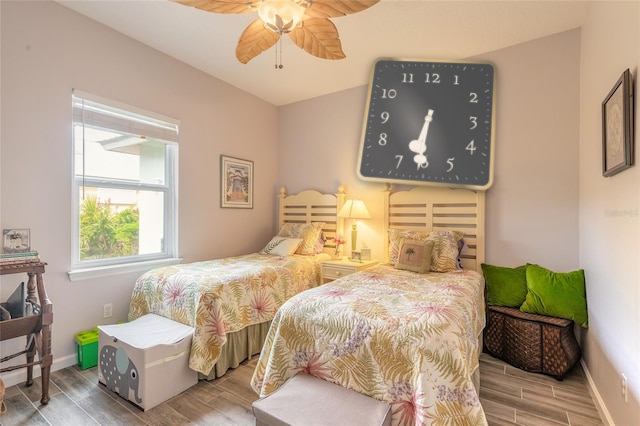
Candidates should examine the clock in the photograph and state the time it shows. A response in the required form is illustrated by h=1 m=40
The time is h=6 m=31
